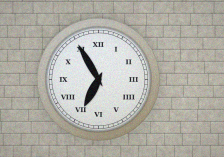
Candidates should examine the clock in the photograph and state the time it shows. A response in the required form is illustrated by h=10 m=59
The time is h=6 m=55
